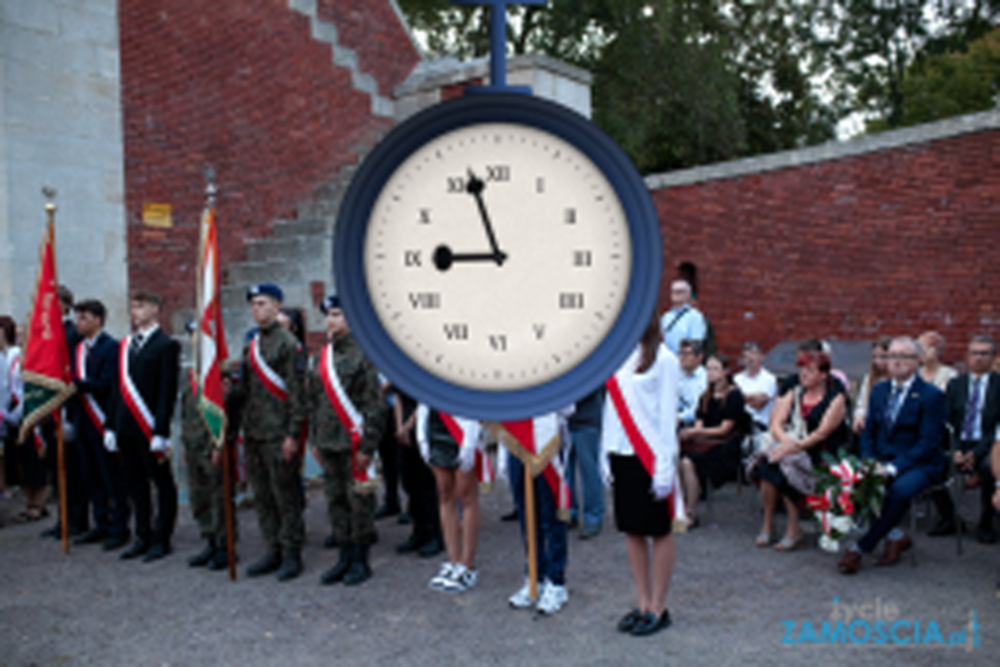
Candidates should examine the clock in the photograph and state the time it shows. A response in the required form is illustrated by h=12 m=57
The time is h=8 m=57
